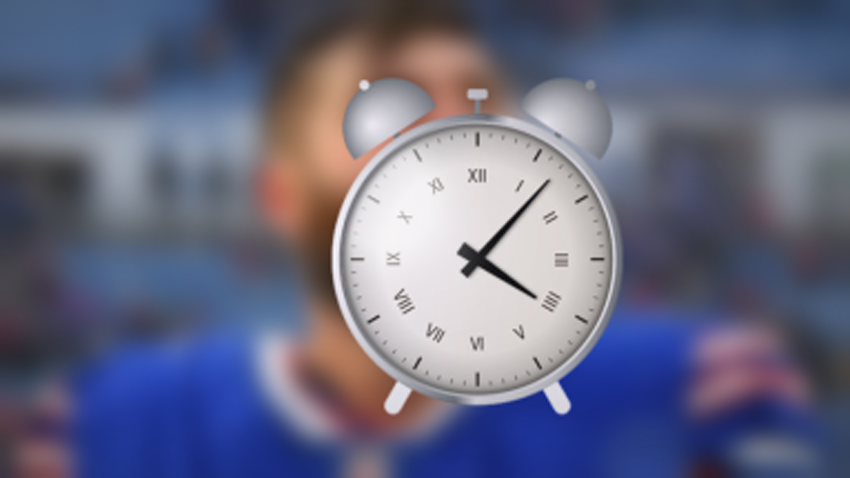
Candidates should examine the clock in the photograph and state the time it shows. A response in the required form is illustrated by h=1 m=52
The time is h=4 m=7
